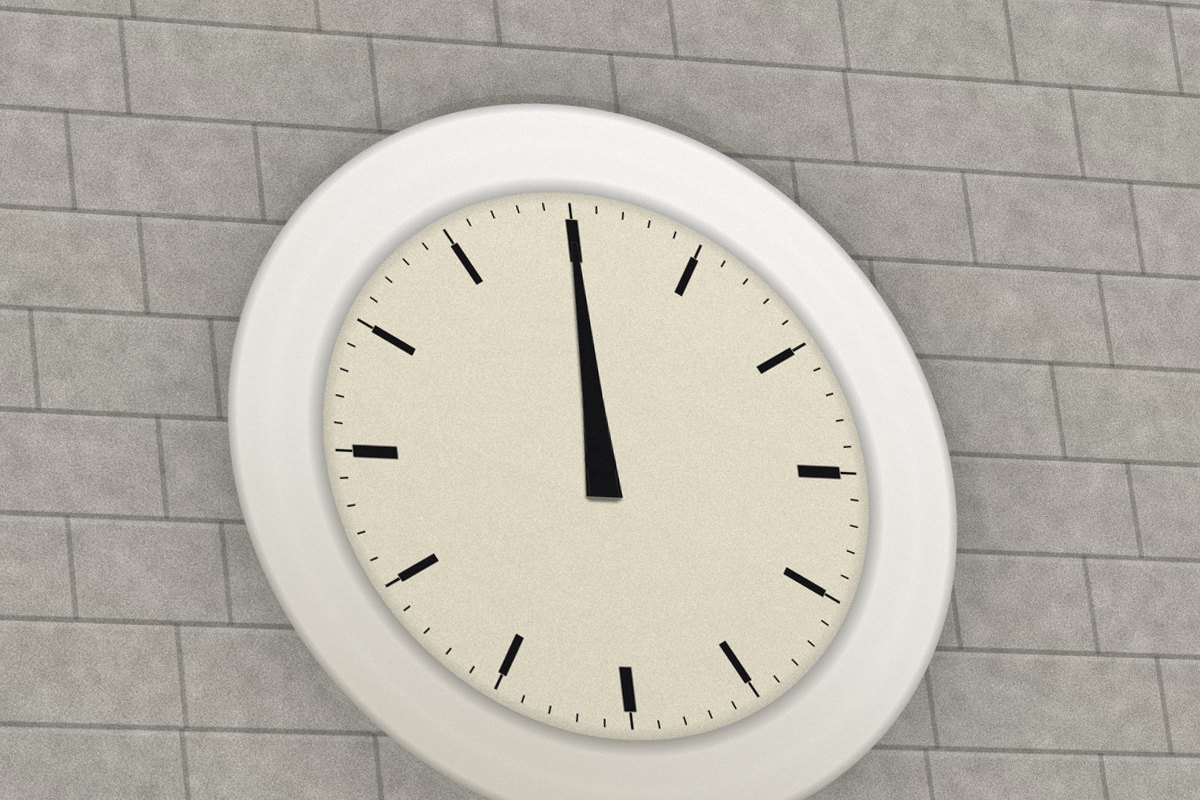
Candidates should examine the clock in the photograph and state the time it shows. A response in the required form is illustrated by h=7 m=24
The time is h=12 m=0
